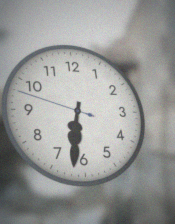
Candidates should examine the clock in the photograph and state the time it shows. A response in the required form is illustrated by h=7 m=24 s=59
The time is h=6 m=31 s=48
